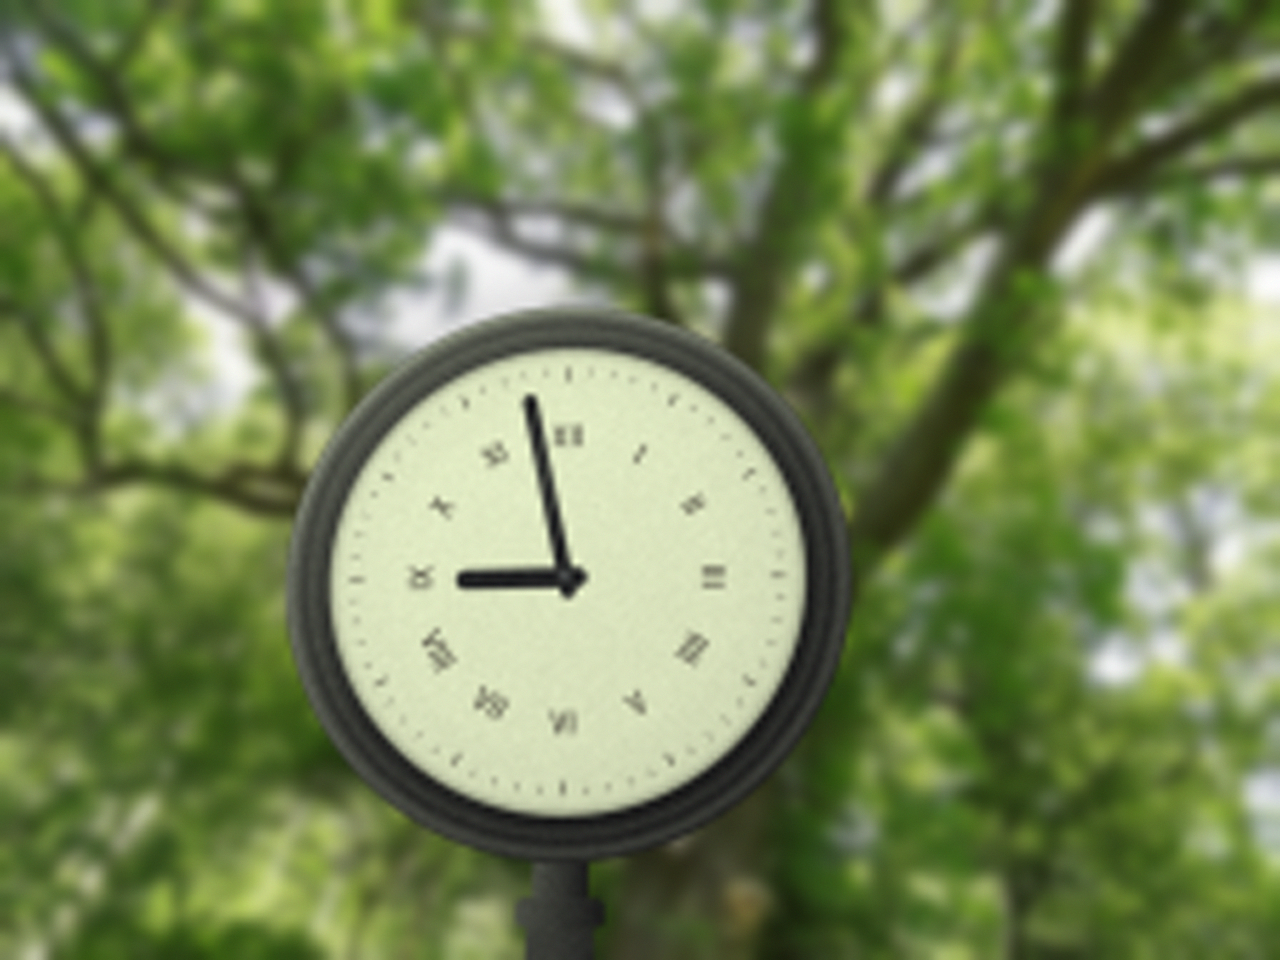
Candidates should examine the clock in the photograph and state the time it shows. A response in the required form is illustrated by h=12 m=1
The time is h=8 m=58
